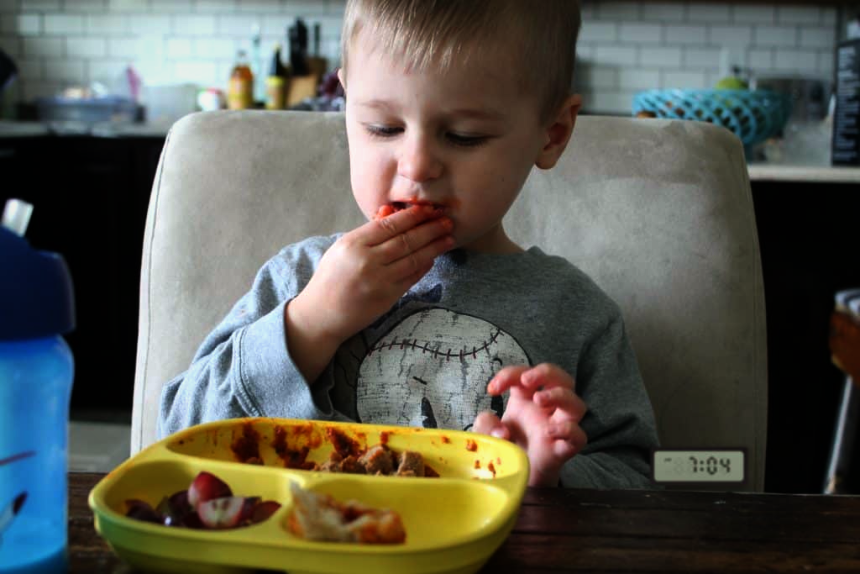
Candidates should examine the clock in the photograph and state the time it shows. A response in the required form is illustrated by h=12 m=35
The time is h=7 m=4
